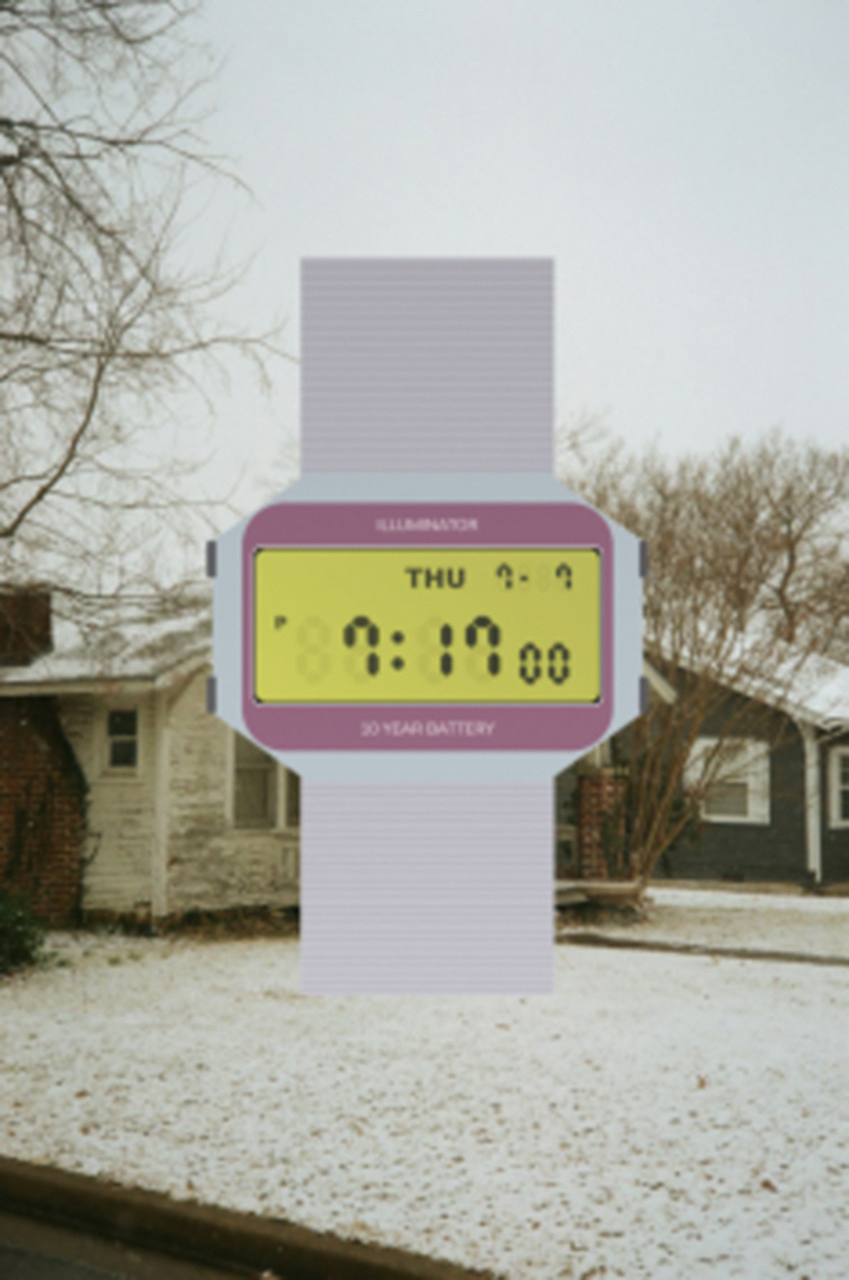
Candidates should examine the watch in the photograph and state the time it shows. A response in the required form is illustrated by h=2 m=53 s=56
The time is h=7 m=17 s=0
